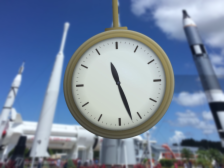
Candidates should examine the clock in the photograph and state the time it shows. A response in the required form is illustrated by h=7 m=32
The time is h=11 m=27
